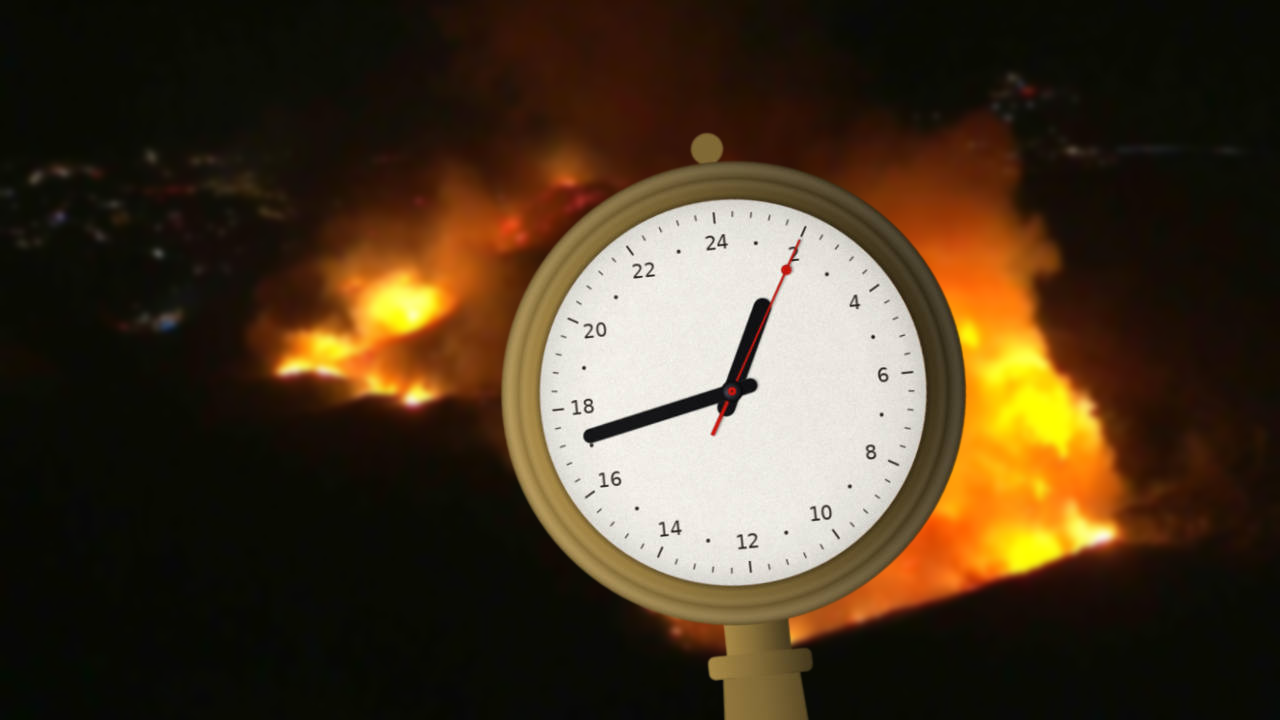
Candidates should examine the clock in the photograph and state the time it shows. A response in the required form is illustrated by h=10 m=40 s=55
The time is h=1 m=43 s=5
